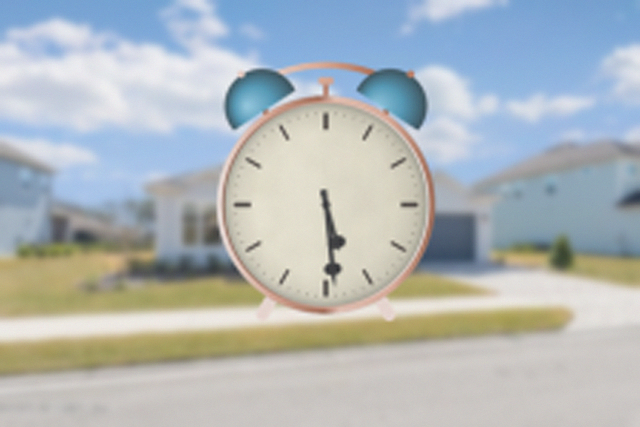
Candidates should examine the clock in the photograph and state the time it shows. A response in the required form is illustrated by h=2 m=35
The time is h=5 m=29
